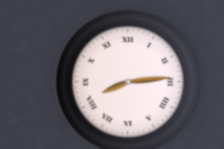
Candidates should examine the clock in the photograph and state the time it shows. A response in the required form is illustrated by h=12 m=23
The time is h=8 m=14
